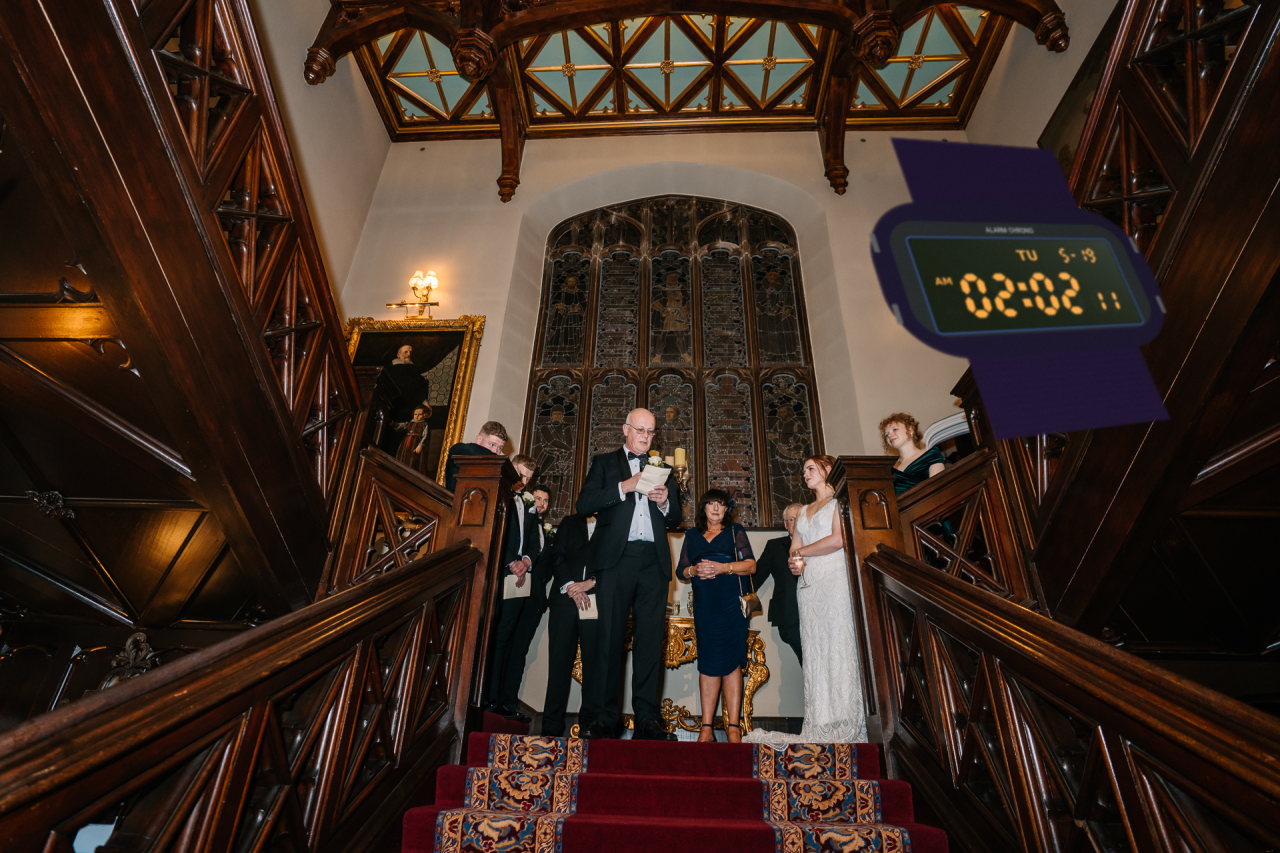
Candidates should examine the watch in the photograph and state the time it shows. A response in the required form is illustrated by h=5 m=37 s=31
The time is h=2 m=2 s=11
